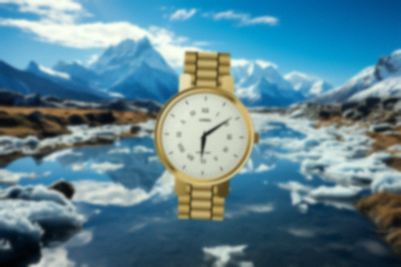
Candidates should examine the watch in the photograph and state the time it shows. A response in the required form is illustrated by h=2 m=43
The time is h=6 m=9
